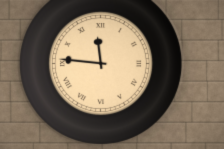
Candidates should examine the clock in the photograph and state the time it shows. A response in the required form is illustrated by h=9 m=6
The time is h=11 m=46
